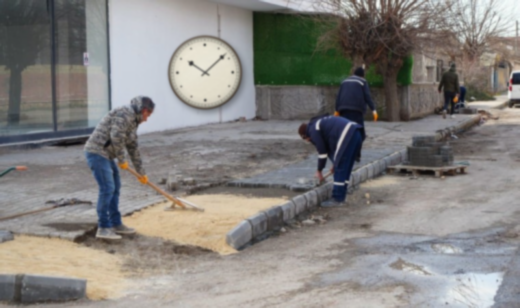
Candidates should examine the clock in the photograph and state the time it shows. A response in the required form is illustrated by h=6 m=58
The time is h=10 m=8
